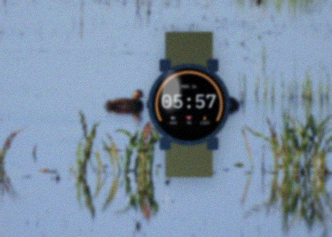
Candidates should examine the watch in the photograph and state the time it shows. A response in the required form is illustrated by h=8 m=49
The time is h=5 m=57
